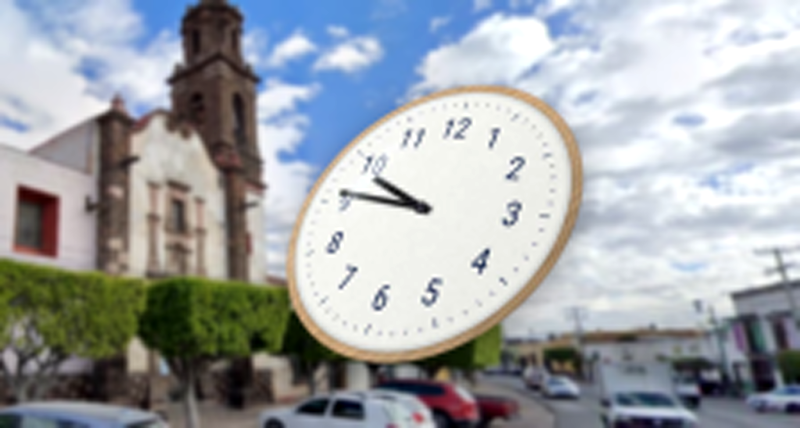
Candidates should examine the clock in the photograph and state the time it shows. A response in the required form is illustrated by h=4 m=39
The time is h=9 m=46
